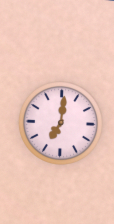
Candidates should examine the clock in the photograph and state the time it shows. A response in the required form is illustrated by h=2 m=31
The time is h=7 m=1
